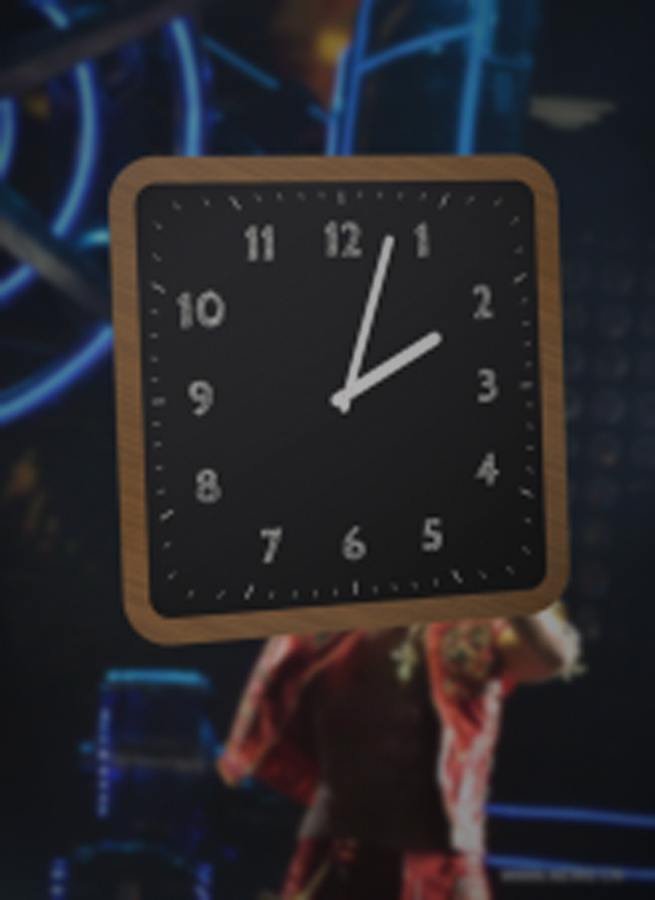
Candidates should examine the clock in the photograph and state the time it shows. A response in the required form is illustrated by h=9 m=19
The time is h=2 m=3
